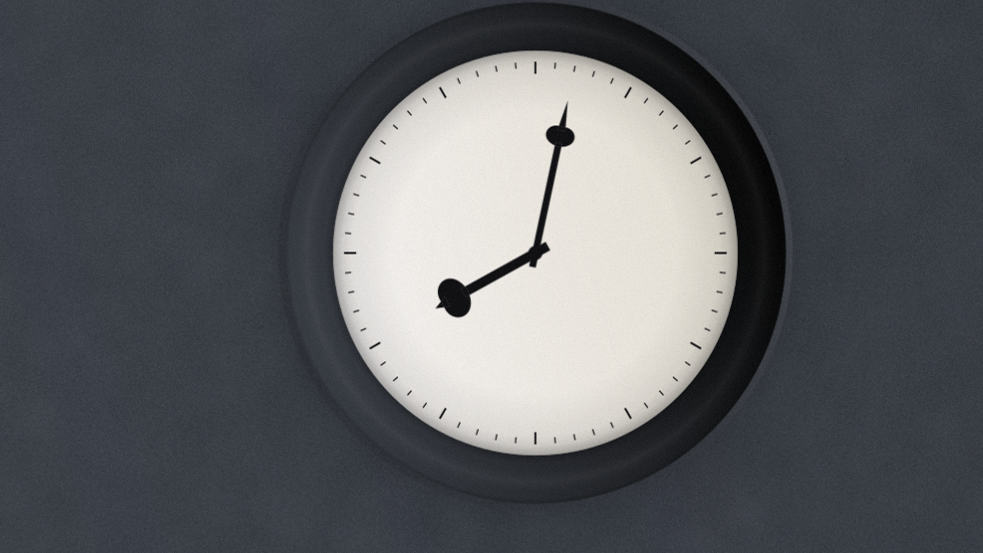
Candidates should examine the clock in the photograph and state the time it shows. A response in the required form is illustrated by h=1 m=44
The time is h=8 m=2
